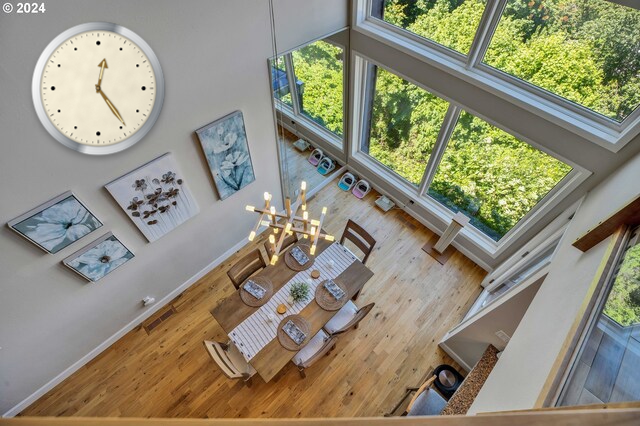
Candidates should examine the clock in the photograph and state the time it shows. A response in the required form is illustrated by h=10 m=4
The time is h=12 m=24
